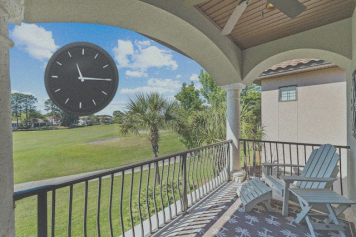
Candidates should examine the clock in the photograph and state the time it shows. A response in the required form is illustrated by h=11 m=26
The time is h=11 m=15
